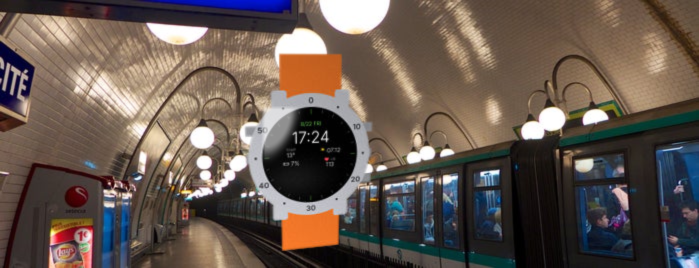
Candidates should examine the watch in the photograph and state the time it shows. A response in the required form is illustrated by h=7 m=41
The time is h=17 m=24
